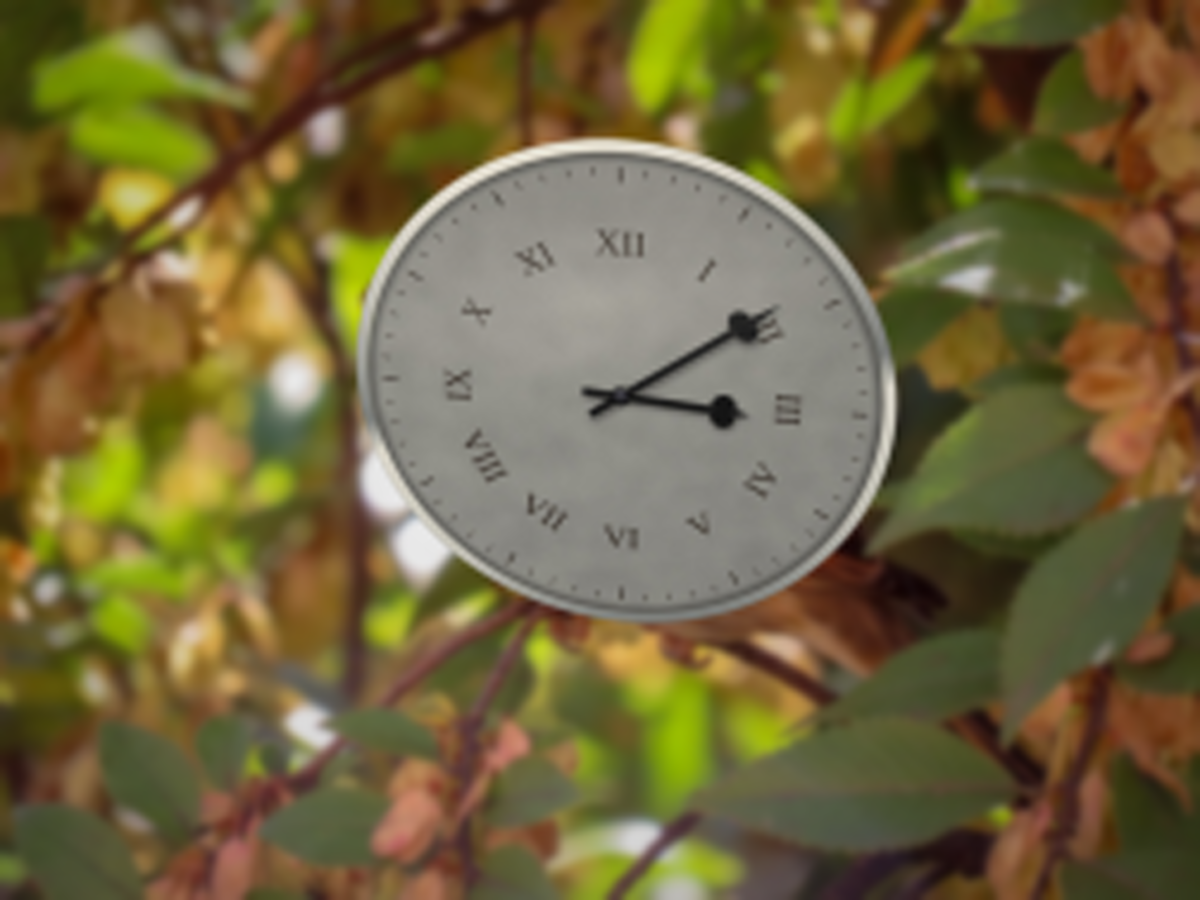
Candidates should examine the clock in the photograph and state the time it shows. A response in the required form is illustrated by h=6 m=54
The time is h=3 m=9
